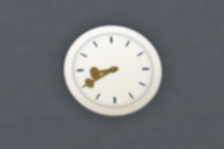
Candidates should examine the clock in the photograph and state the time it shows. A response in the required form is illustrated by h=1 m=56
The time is h=8 m=40
